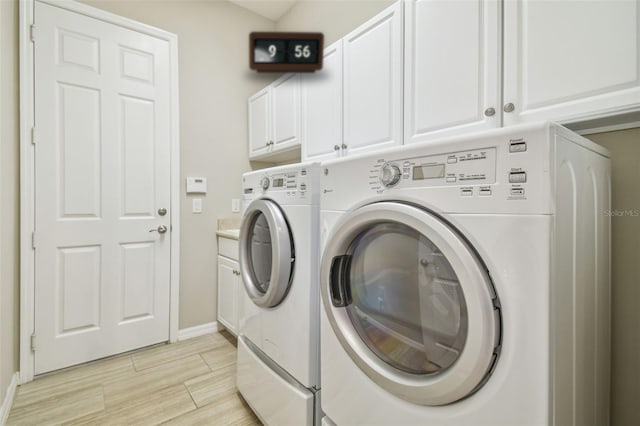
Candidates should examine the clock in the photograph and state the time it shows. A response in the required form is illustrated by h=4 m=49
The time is h=9 m=56
